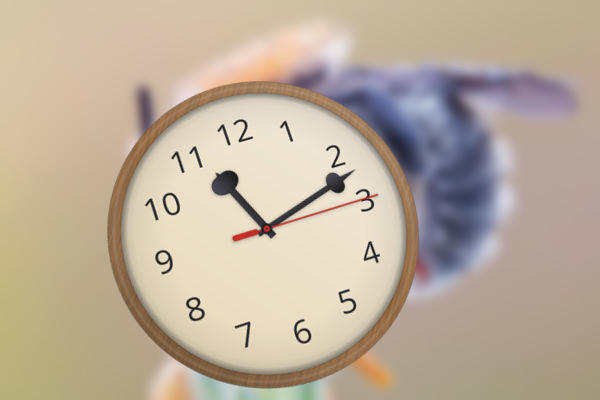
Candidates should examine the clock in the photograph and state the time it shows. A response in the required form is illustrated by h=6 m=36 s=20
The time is h=11 m=12 s=15
